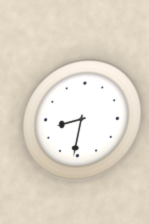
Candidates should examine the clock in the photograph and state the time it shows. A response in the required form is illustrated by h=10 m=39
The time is h=8 m=31
